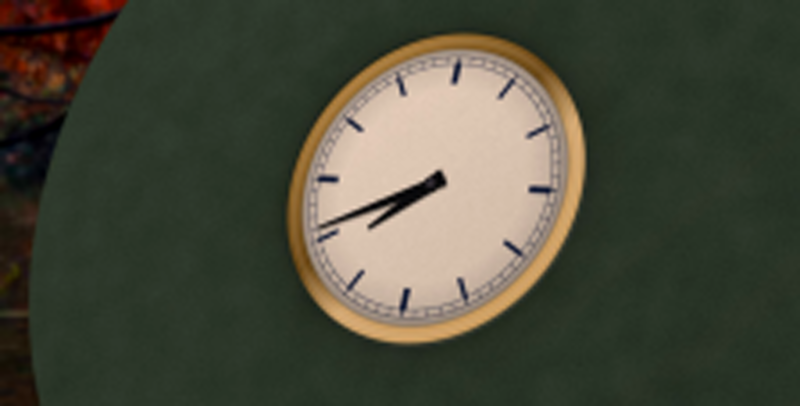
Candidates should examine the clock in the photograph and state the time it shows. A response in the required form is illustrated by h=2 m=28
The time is h=7 m=41
